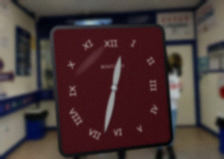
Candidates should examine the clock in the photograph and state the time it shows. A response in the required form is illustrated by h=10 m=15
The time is h=12 m=33
